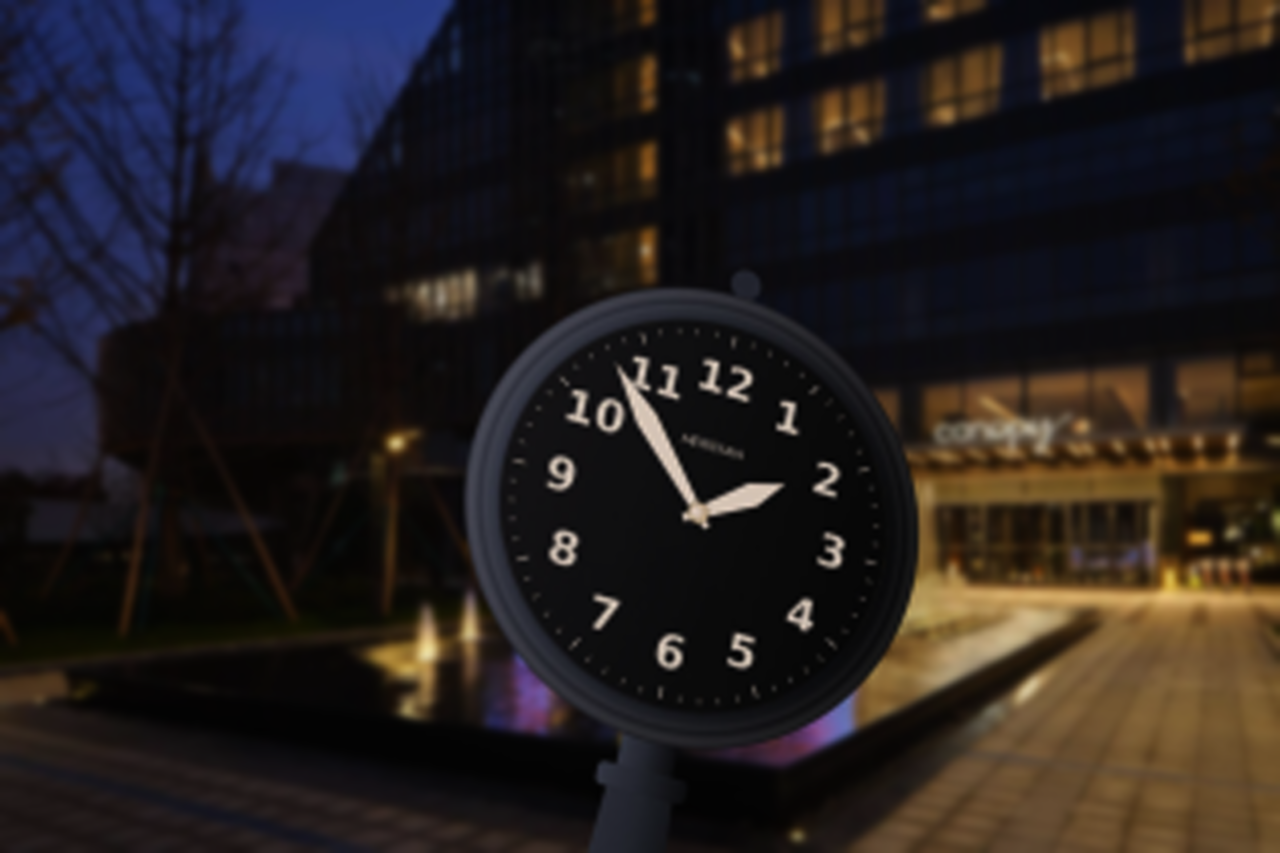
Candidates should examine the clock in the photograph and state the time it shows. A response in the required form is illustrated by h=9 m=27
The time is h=1 m=53
